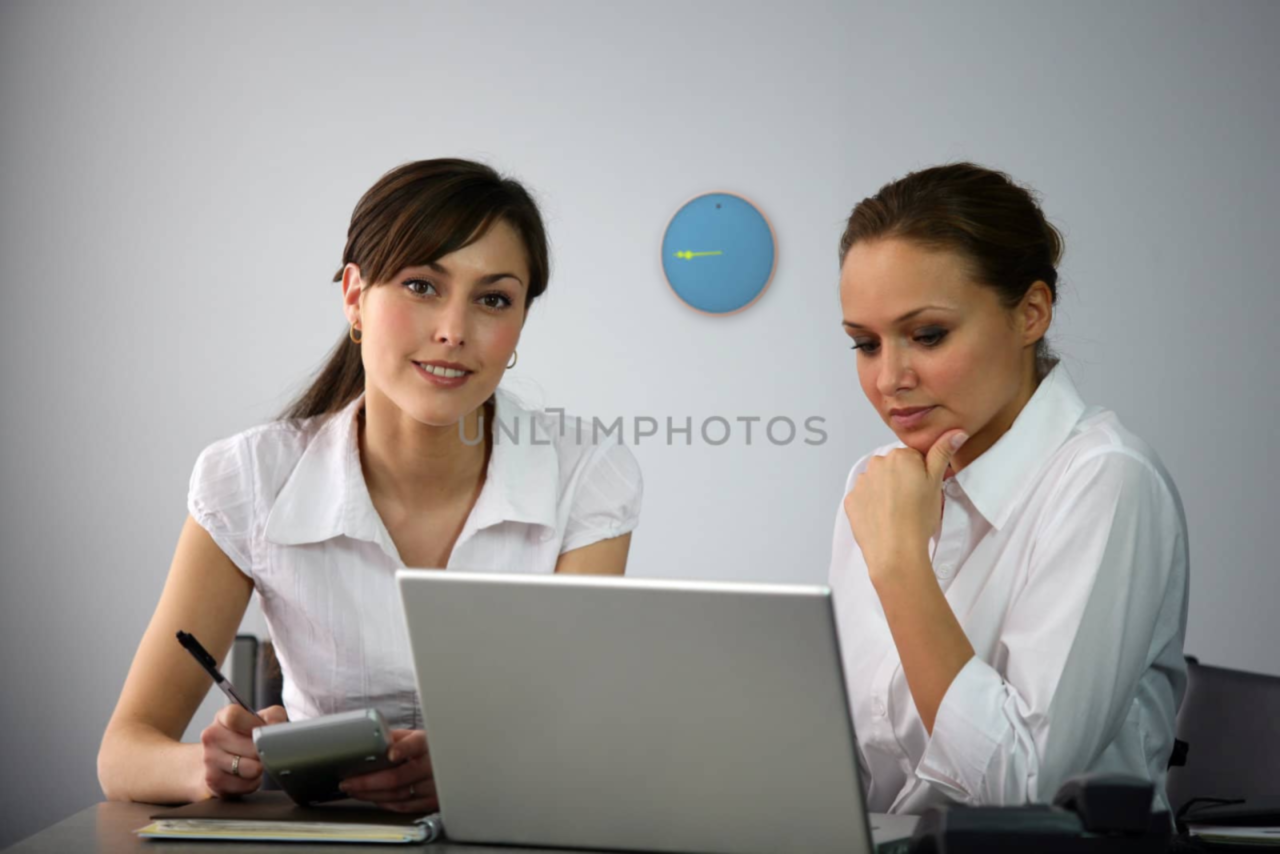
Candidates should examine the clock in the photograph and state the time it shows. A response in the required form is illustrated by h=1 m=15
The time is h=8 m=44
